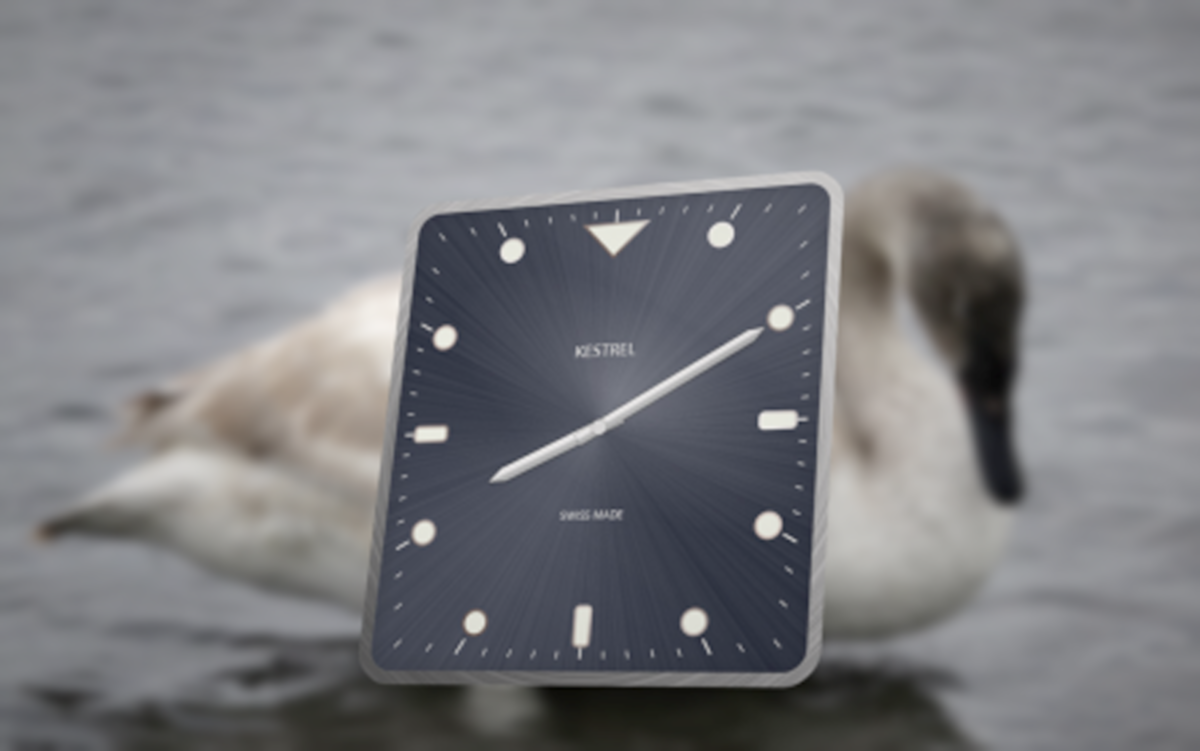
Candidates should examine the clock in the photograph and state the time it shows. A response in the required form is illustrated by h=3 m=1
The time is h=8 m=10
